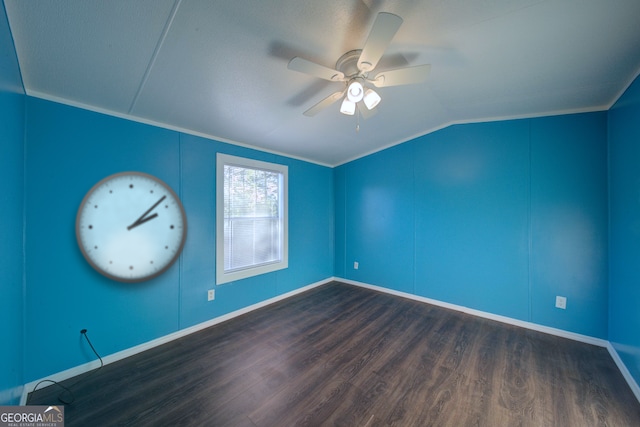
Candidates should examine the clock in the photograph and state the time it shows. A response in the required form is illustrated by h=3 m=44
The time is h=2 m=8
